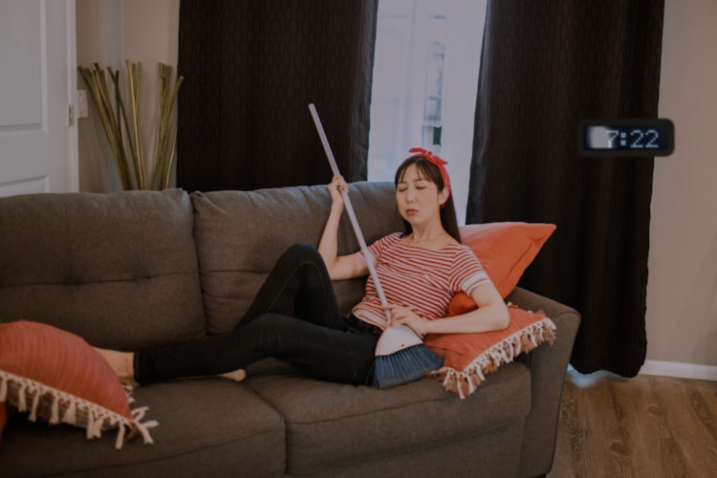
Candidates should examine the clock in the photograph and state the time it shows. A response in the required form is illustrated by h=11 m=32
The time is h=7 m=22
